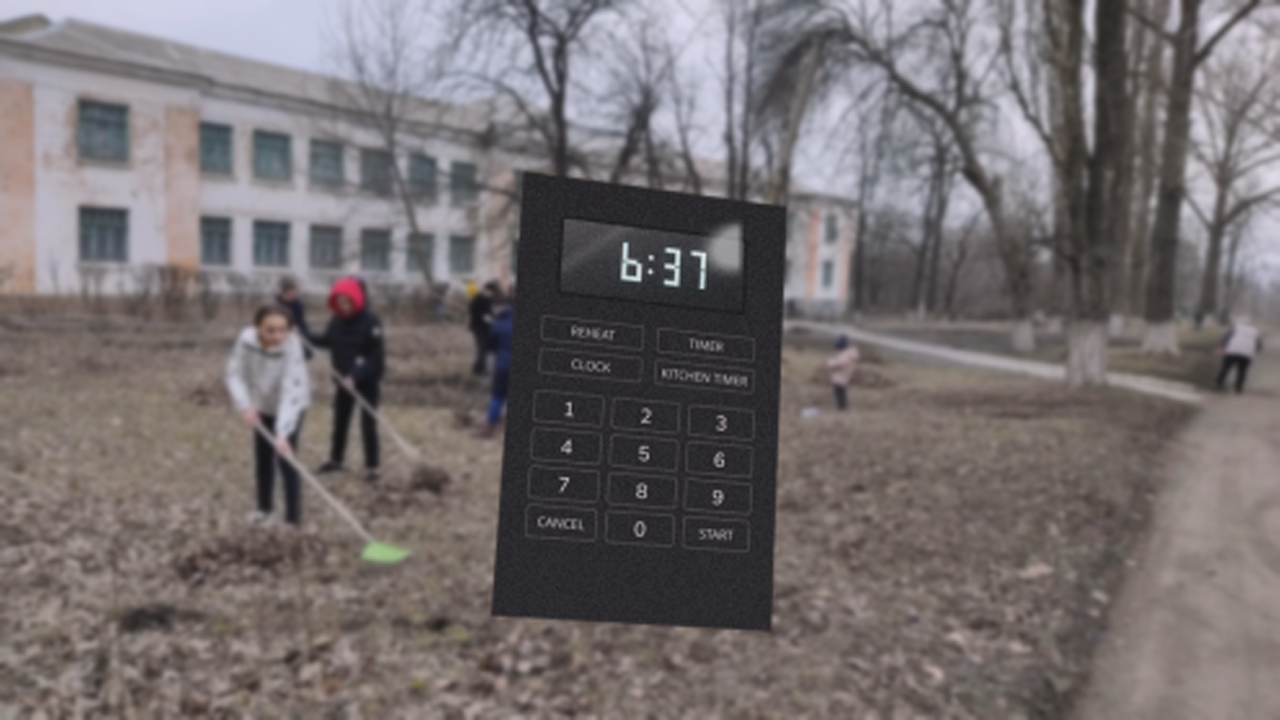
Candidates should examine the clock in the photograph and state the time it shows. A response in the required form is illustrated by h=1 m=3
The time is h=6 m=37
